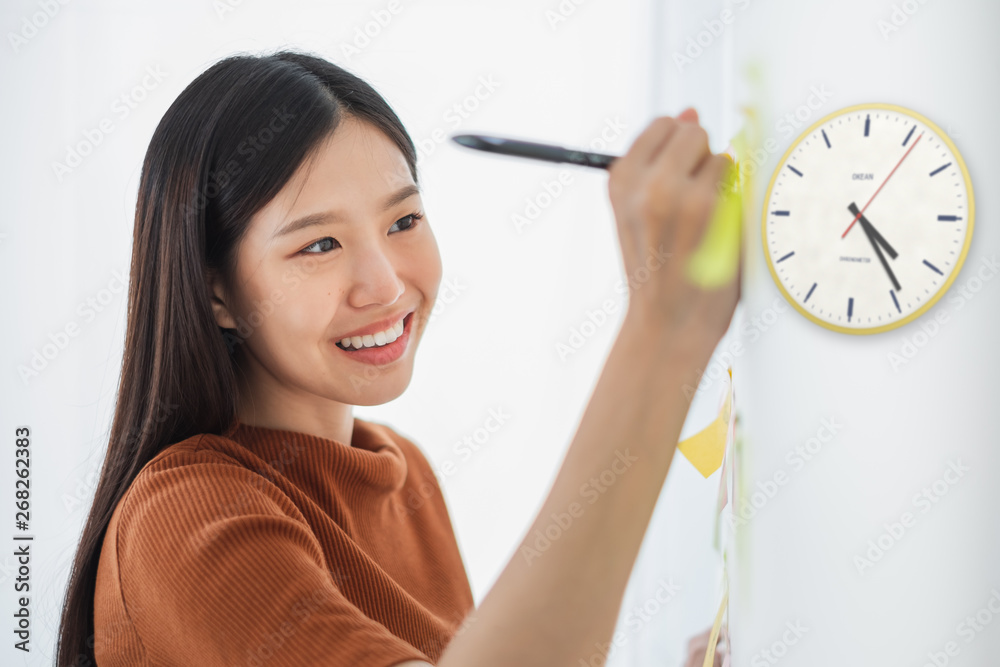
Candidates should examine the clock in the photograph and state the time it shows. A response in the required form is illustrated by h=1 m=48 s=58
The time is h=4 m=24 s=6
